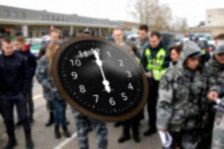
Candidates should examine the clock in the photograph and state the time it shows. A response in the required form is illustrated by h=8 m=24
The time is h=6 m=0
